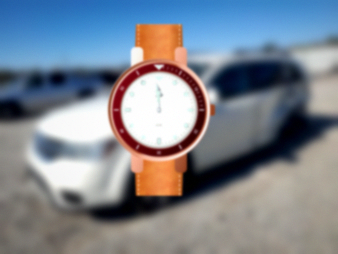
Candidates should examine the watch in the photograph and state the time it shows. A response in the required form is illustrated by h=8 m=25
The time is h=11 m=59
